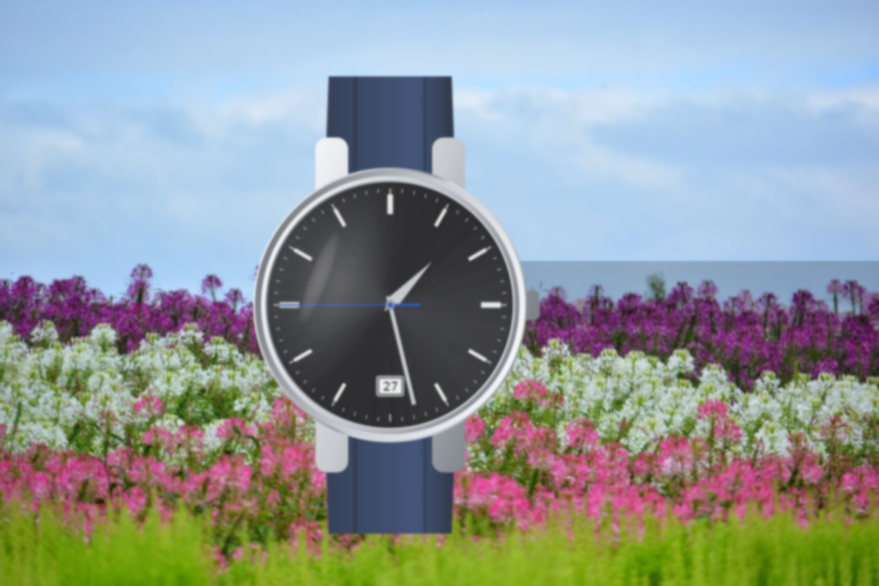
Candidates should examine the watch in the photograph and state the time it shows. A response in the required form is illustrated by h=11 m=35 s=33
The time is h=1 m=27 s=45
